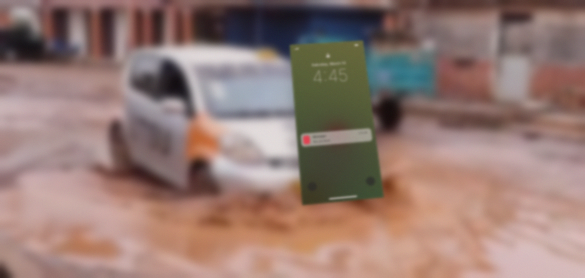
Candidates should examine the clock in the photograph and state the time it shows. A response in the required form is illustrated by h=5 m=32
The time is h=4 m=45
